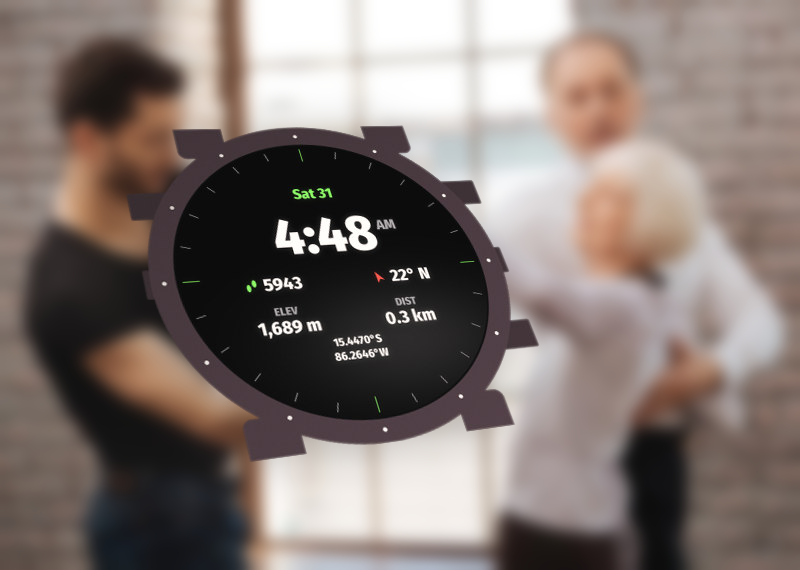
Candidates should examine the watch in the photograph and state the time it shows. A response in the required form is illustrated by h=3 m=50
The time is h=4 m=48
